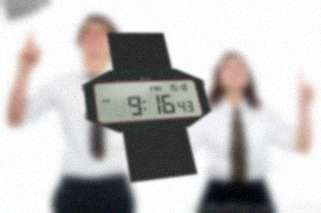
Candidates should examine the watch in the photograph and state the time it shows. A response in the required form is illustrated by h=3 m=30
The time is h=9 m=16
